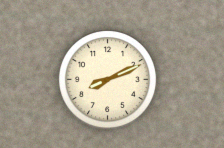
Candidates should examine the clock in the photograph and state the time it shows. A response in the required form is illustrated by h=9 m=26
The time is h=8 m=11
